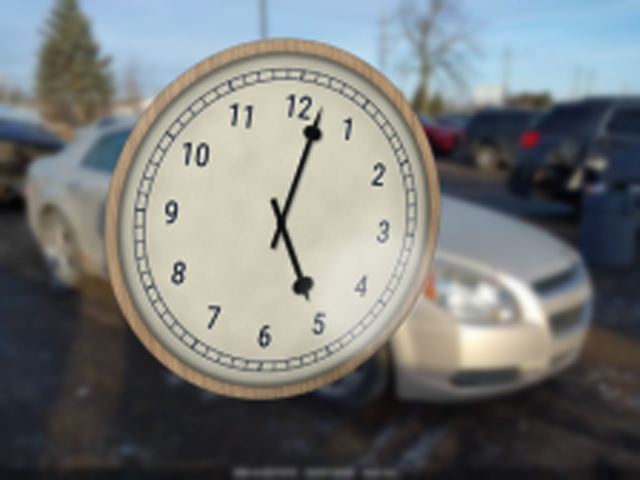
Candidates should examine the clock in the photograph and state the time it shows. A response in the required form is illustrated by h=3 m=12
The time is h=5 m=2
